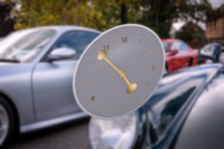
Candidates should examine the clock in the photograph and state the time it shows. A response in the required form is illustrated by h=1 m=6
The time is h=4 m=53
